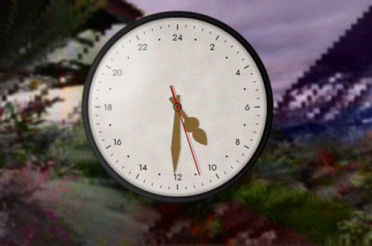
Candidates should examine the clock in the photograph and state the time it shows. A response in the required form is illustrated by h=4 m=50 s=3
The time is h=9 m=30 s=27
